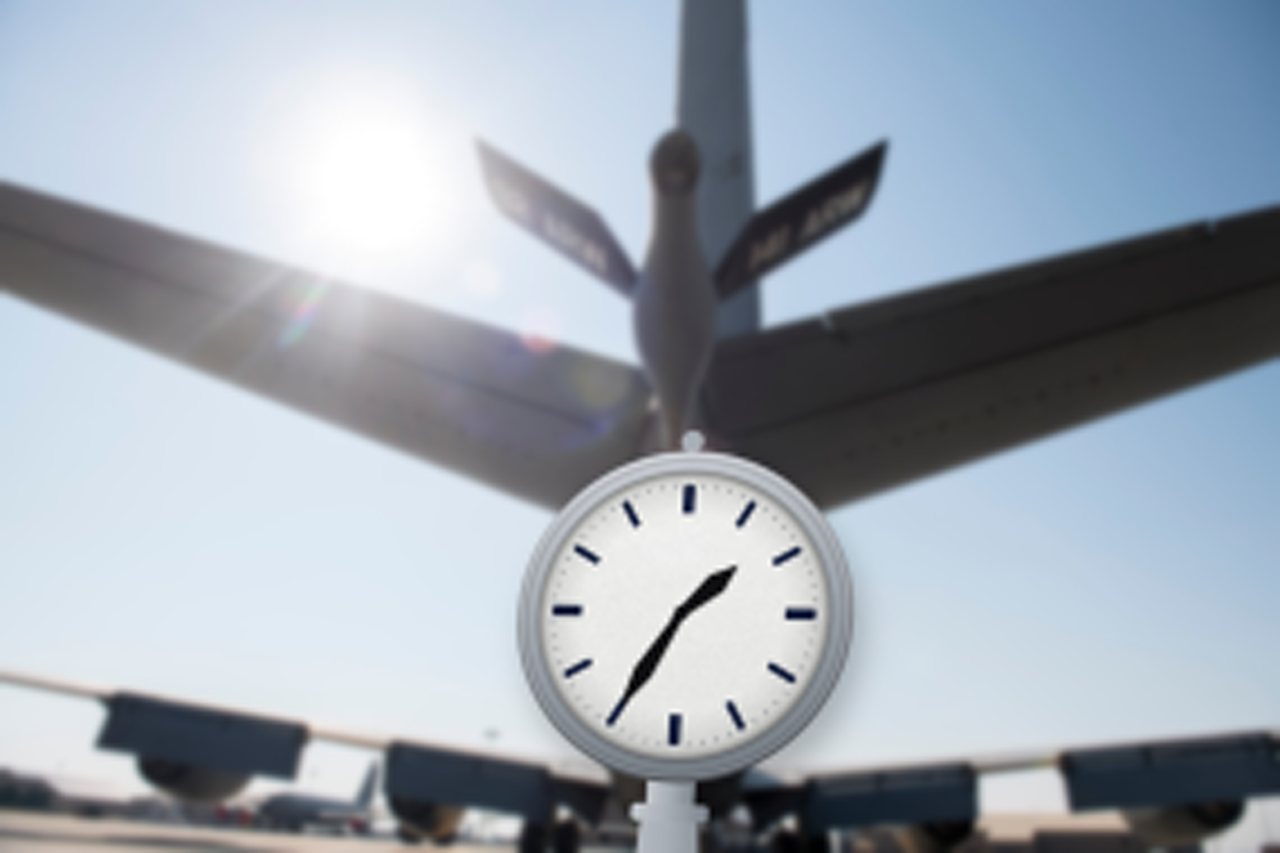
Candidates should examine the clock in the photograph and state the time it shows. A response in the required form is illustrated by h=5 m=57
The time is h=1 m=35
